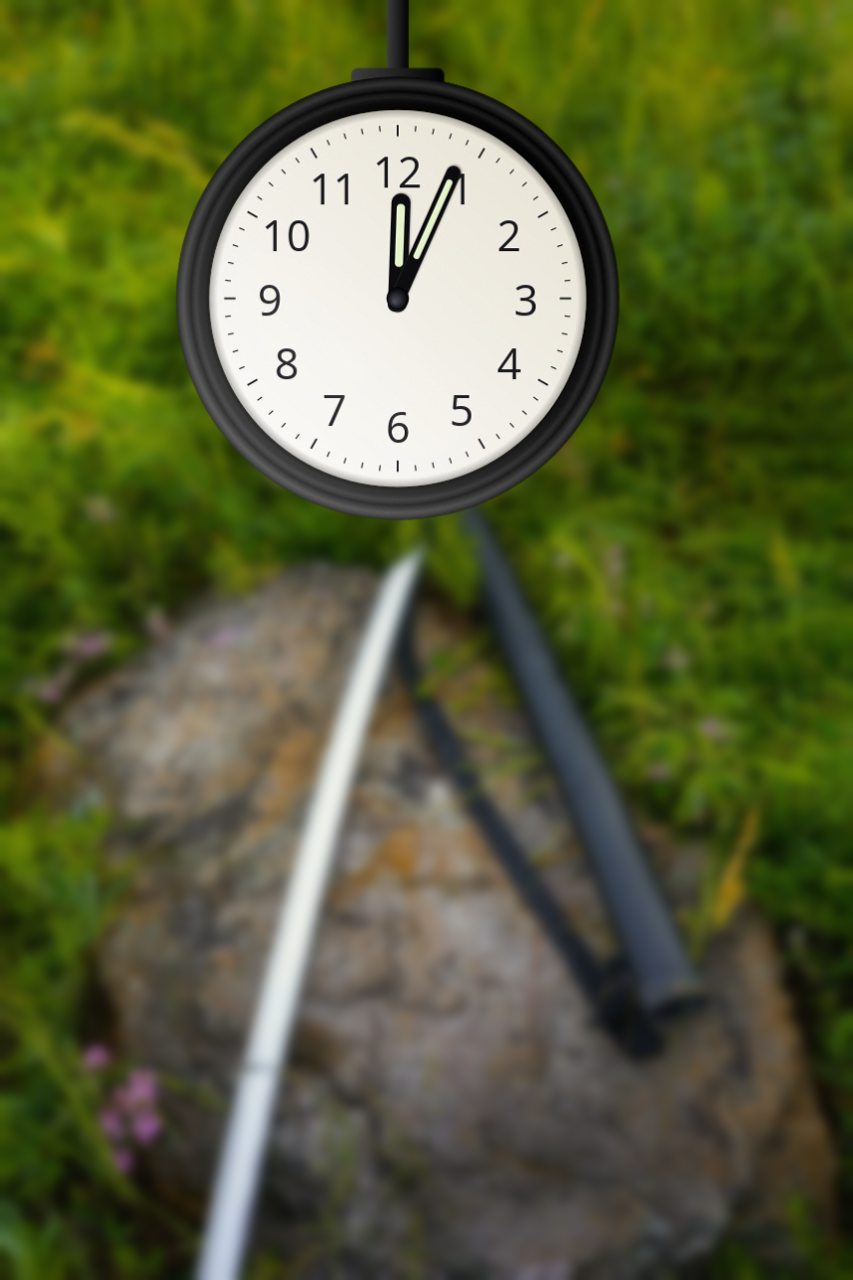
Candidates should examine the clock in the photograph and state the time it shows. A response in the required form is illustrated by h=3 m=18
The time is h=12 m=4
